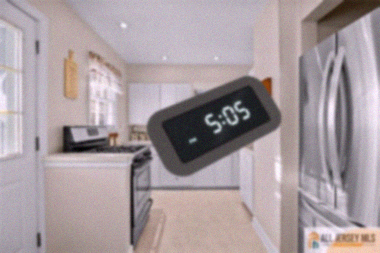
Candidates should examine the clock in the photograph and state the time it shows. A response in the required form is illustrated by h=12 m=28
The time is h=5 m=5
